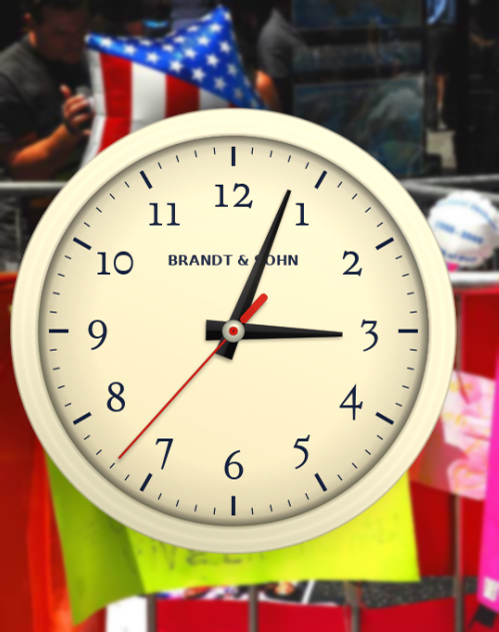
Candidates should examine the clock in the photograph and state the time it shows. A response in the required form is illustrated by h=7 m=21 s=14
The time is h=3 m=3 s=37
